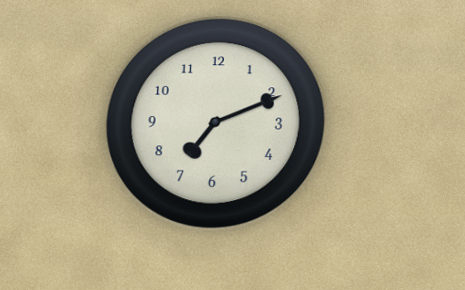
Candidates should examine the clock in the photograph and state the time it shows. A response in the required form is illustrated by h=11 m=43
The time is h=7 m=11
